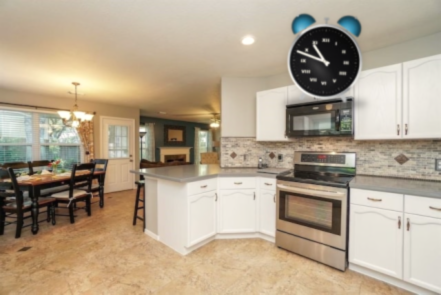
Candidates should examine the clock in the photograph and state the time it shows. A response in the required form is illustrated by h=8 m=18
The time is h=10 m=48
